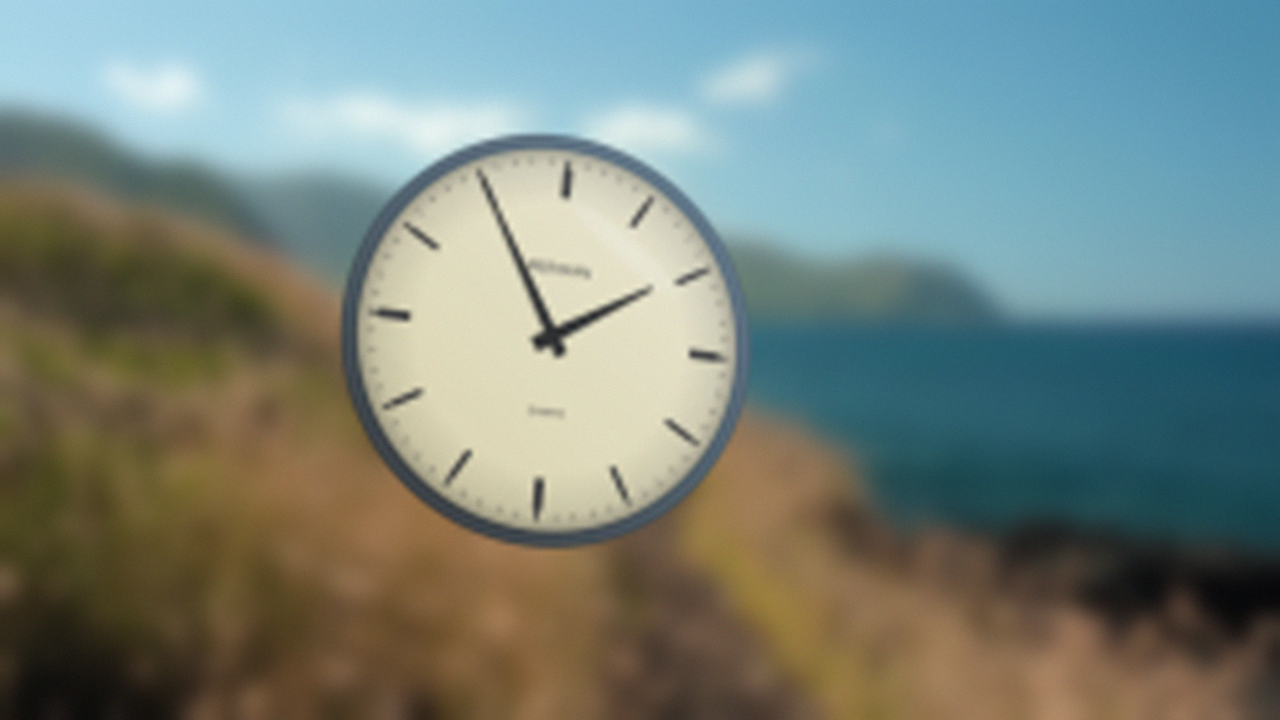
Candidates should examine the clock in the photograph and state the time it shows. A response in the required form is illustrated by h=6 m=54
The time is h=1 m=55
